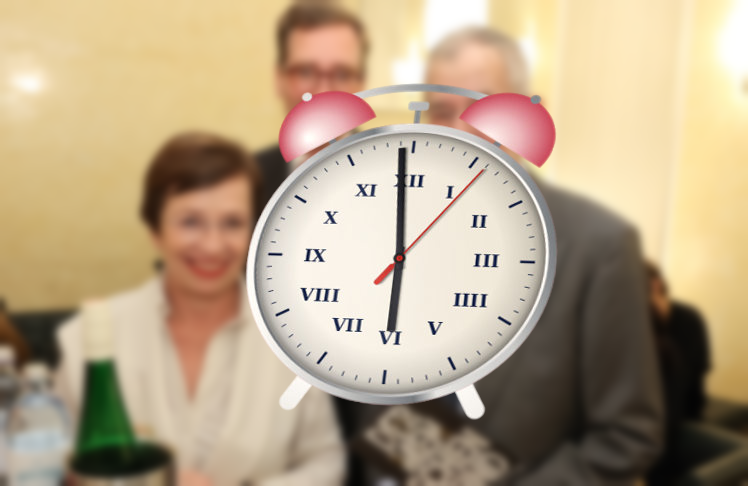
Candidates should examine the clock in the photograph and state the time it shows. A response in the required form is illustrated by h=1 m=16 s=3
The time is h=5 m=59 s=6
